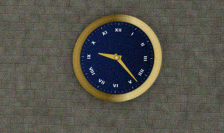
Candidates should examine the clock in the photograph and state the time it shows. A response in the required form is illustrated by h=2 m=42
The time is h=9 m=23
